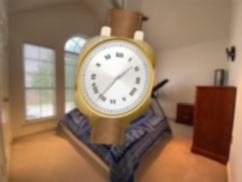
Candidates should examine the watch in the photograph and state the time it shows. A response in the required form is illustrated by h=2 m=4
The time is h=1 m=36
